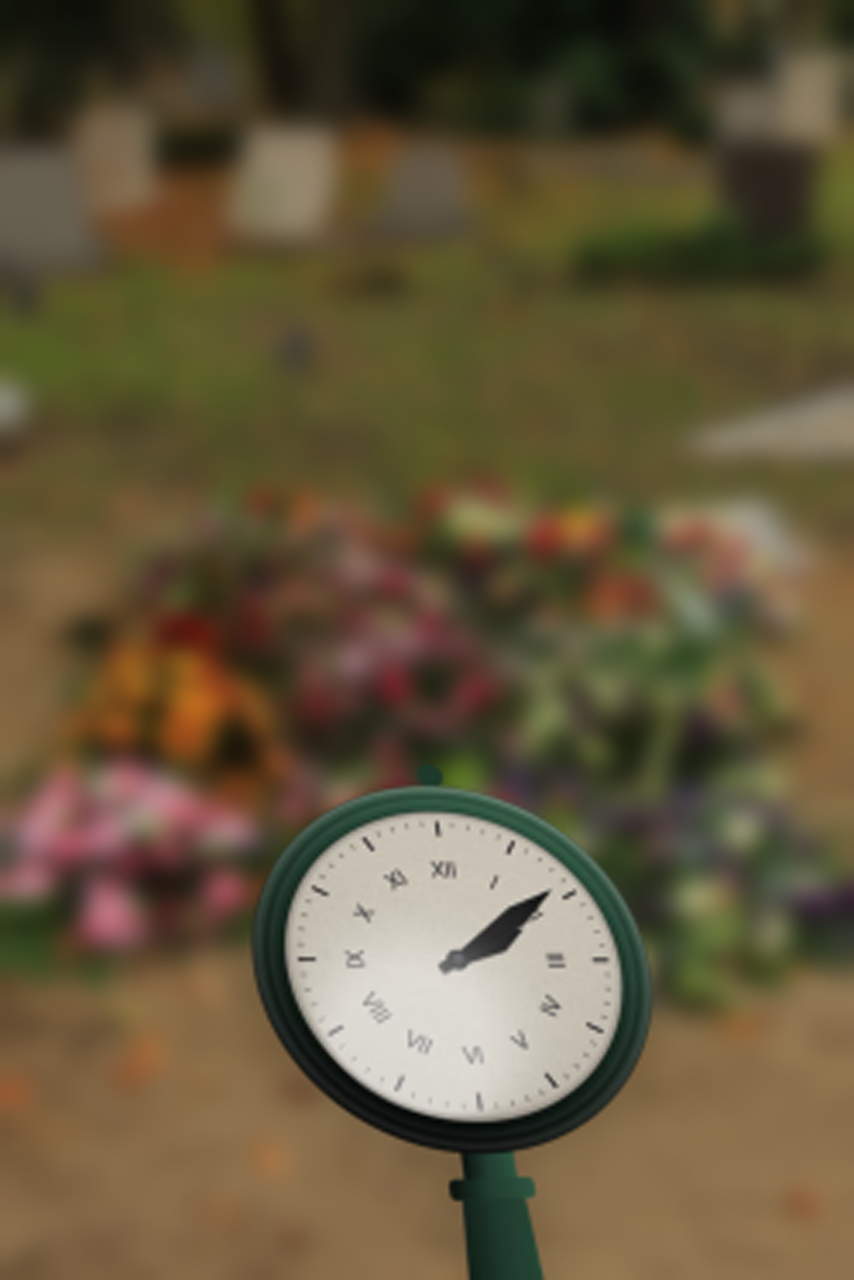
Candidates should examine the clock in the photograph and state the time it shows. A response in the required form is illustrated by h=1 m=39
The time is h=2 m=9
